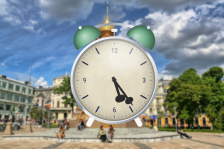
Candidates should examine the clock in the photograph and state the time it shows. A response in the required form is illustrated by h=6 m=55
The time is h=5 m=24
